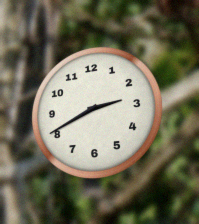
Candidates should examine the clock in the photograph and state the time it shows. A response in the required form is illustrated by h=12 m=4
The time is h=2 m=41
